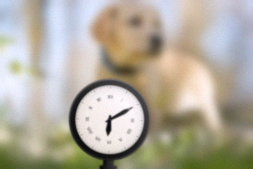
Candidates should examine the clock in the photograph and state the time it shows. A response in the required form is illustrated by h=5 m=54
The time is h=6 m=10
